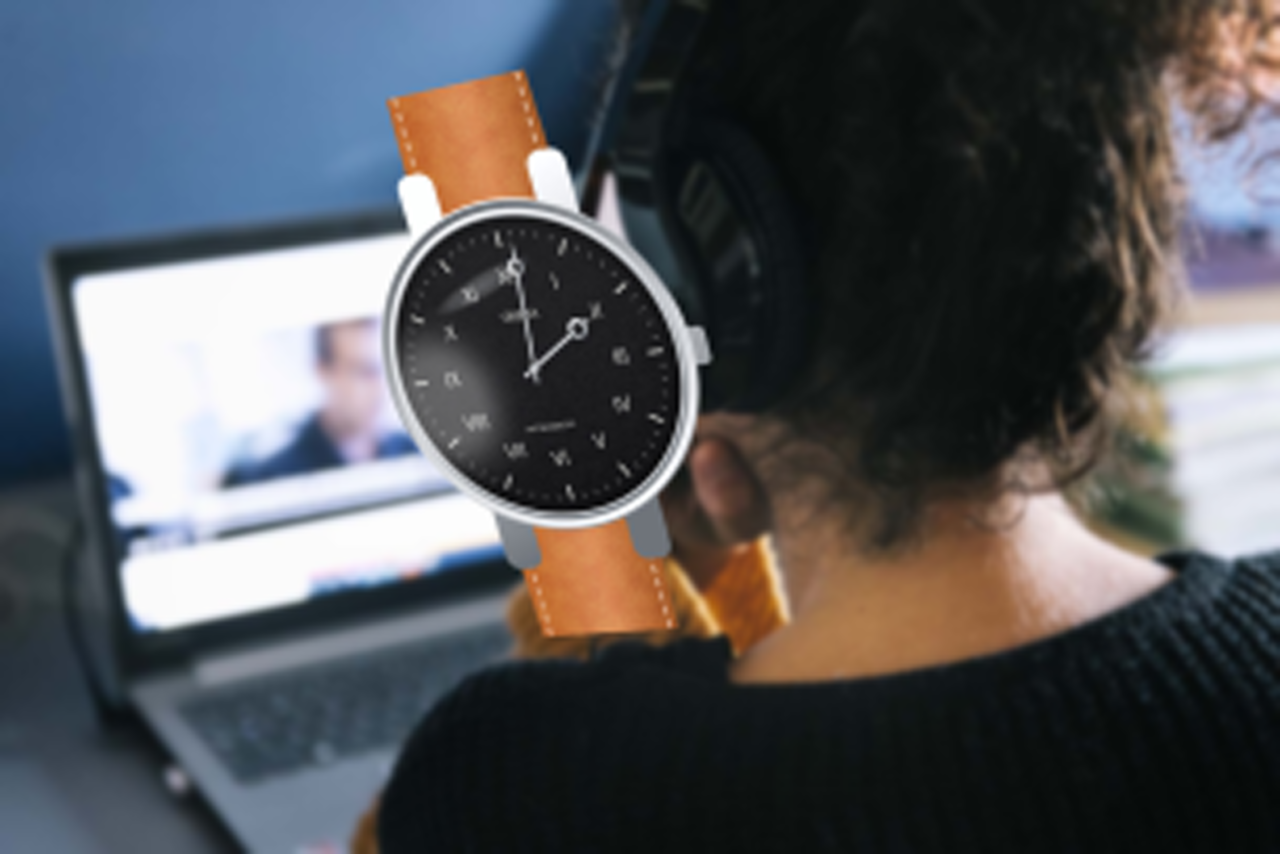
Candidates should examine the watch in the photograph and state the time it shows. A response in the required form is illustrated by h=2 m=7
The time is h=2 m=1
